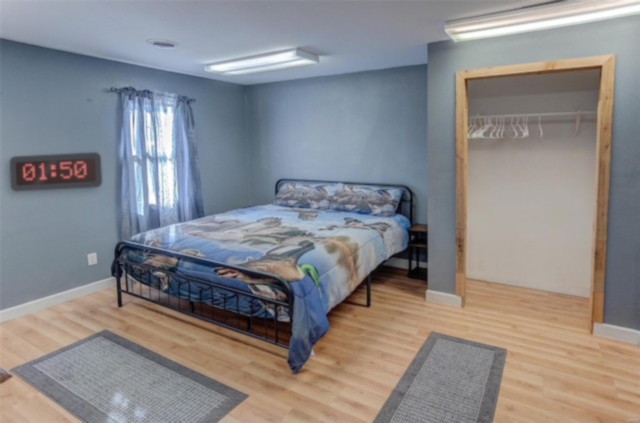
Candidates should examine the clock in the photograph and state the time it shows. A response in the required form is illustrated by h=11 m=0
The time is h=1 m=50
